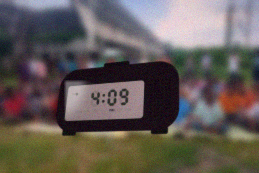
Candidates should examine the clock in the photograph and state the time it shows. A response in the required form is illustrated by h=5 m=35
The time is h=4 m=9
